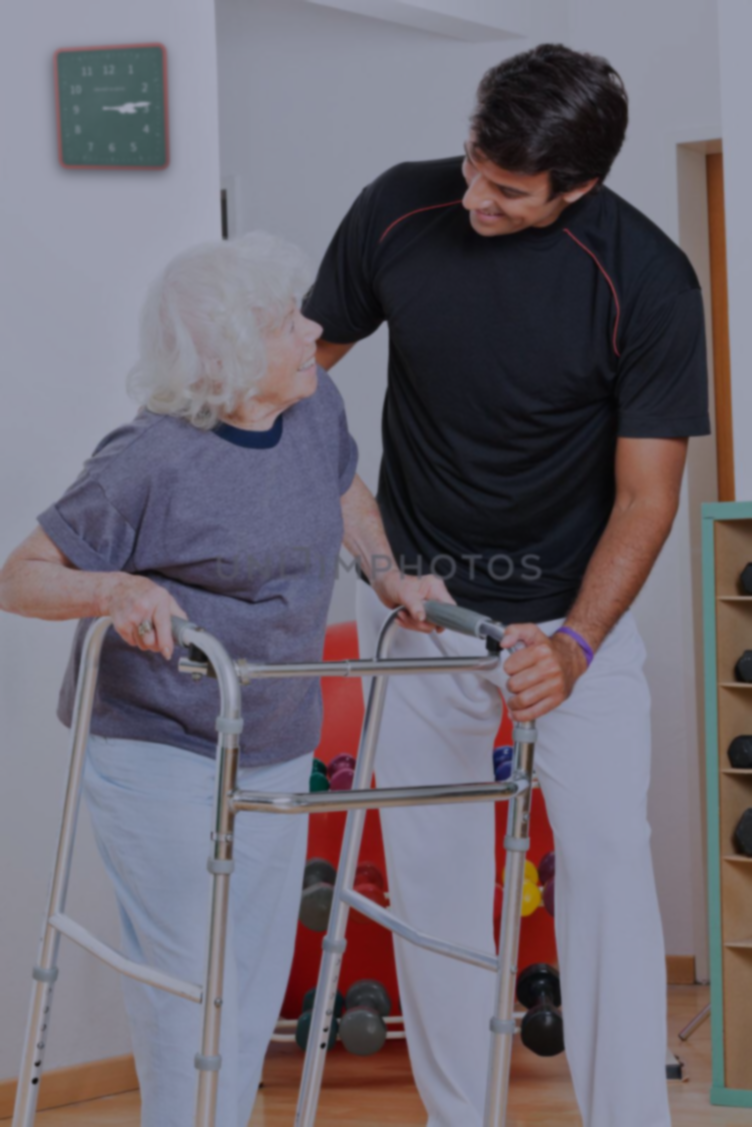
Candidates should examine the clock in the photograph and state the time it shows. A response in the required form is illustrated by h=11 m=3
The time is h=3 m=14
